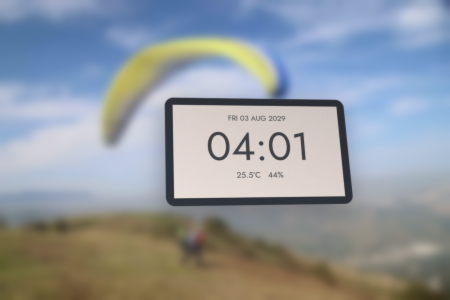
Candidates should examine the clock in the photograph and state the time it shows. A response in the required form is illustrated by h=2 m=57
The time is h=4 m=1
